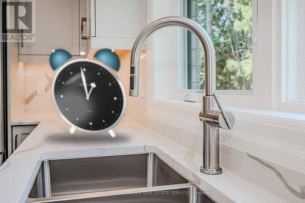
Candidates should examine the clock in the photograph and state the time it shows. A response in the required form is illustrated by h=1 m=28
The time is h=12 m=59
